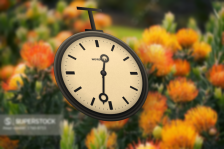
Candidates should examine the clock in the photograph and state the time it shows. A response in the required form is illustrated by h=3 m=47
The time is h=12 m=32
